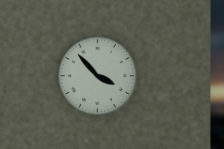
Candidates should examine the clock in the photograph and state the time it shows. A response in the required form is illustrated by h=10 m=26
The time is h=3 m=53
